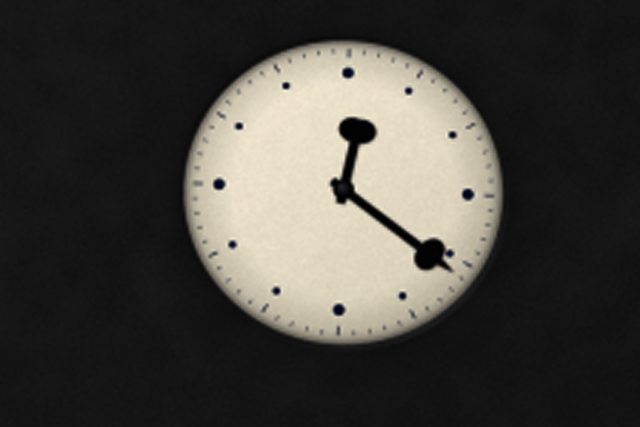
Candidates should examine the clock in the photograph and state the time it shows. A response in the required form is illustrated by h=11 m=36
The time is h=12 m=21
